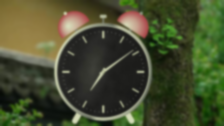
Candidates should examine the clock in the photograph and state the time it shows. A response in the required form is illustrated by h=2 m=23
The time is h=7 m=9
